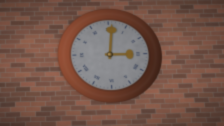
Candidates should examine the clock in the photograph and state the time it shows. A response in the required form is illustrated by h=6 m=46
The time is h=3 m=1
